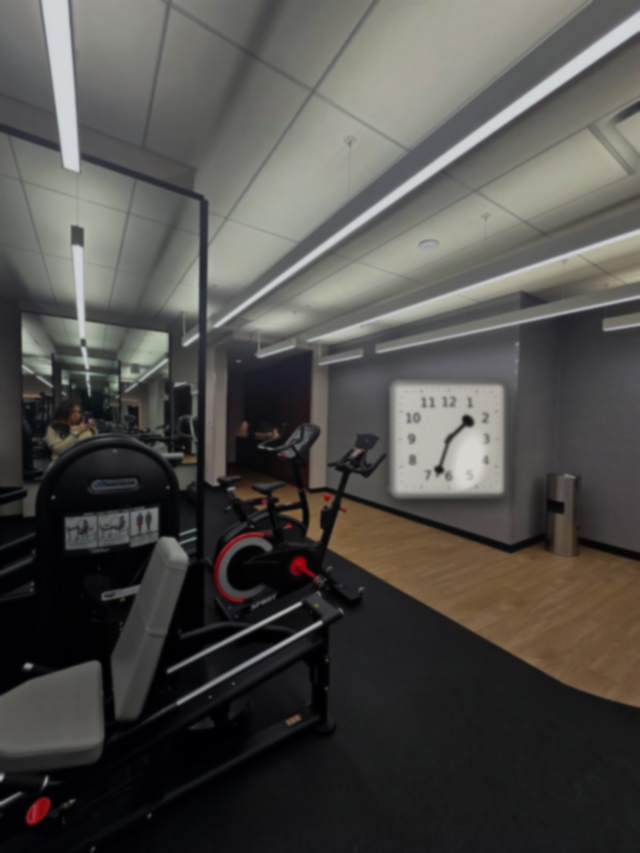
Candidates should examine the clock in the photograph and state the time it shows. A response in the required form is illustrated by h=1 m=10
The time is h=1 m=33
